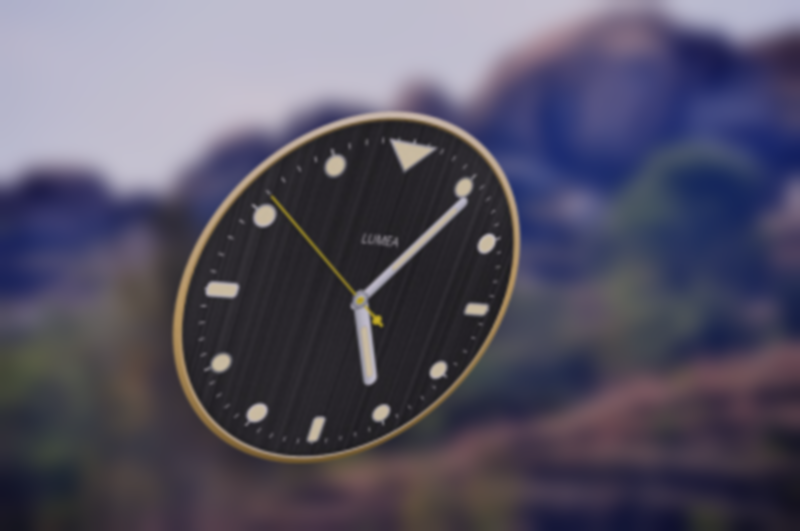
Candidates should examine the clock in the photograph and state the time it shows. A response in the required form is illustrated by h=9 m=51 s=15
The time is h=5 m=5 s=51
